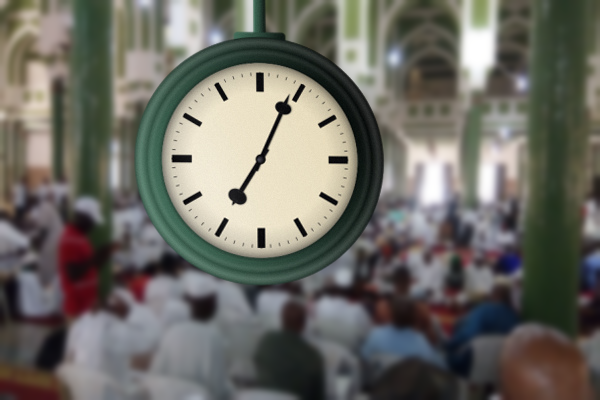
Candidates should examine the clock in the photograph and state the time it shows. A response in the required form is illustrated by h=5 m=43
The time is h=7 m=4
